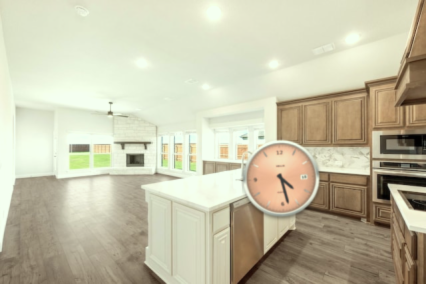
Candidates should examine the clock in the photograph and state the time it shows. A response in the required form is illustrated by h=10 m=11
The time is h=4 m=28
